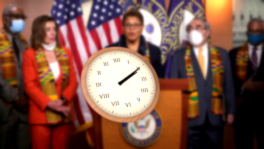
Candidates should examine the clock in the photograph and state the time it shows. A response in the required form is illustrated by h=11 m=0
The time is h=2 m=10
